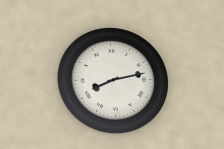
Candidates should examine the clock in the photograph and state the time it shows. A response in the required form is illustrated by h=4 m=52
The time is h=8 m=13
